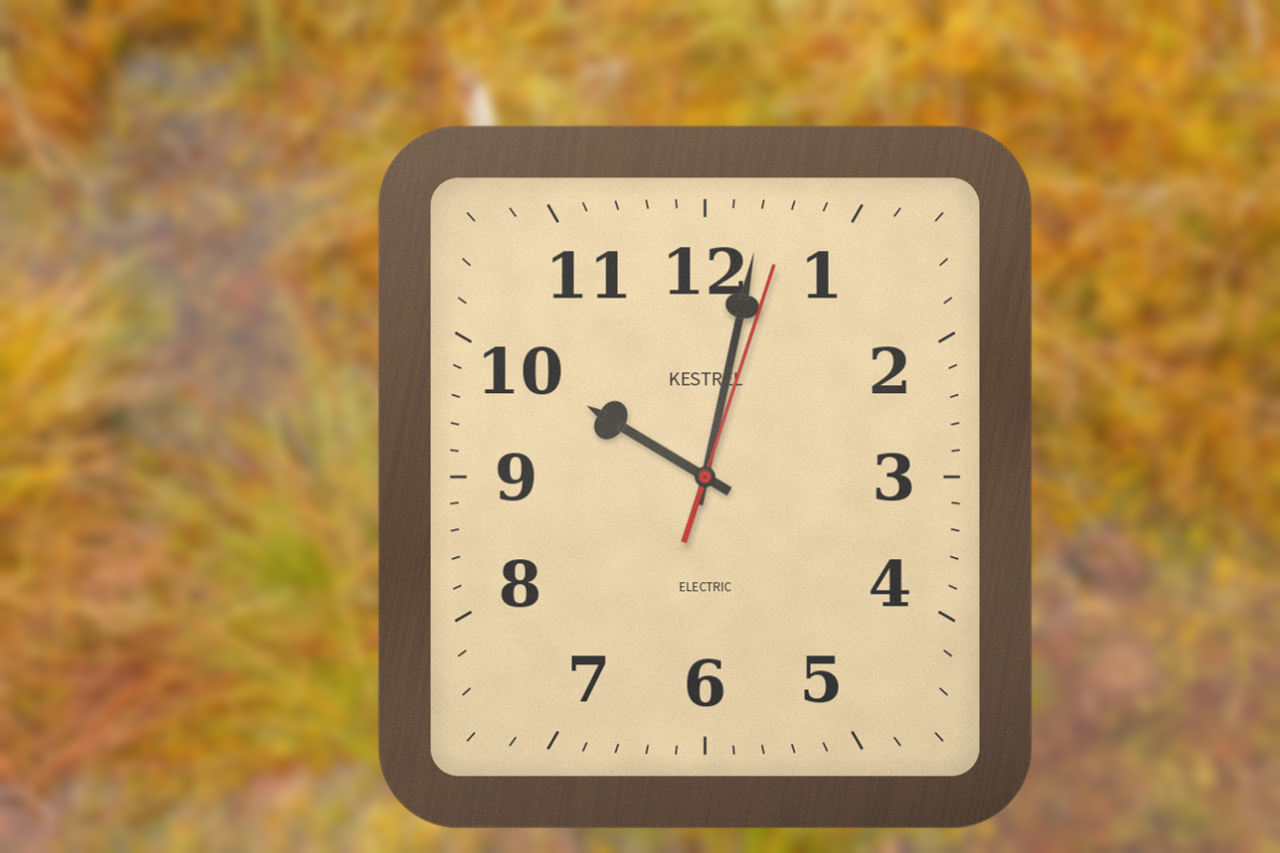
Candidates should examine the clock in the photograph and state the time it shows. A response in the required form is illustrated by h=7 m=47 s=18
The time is h=10 m=2 s=3
